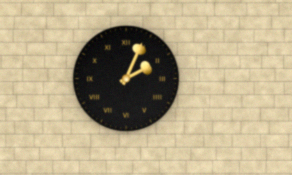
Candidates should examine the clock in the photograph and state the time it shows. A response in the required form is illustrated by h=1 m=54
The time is h=2 m=4
